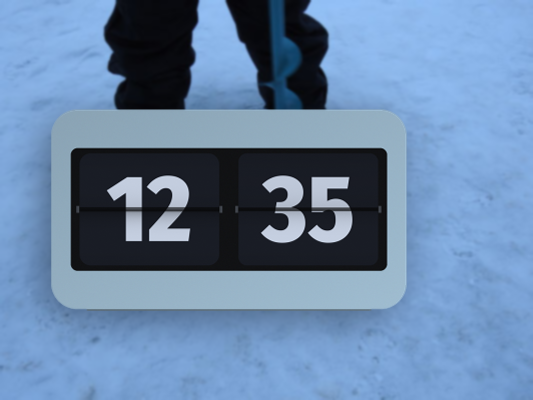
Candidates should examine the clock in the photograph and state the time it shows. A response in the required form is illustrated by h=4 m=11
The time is h=12 m=35
